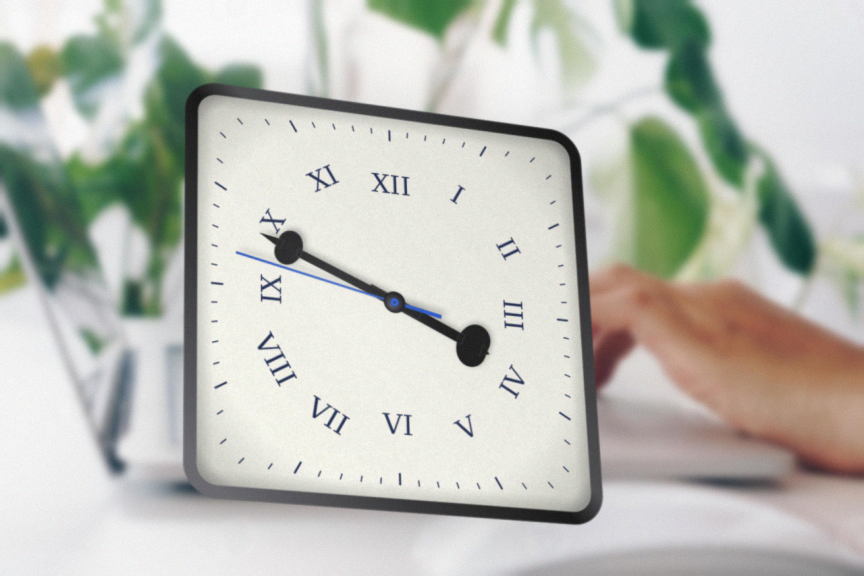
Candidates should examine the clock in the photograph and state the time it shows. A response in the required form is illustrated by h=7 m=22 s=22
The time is h=3 m=48 s=47
